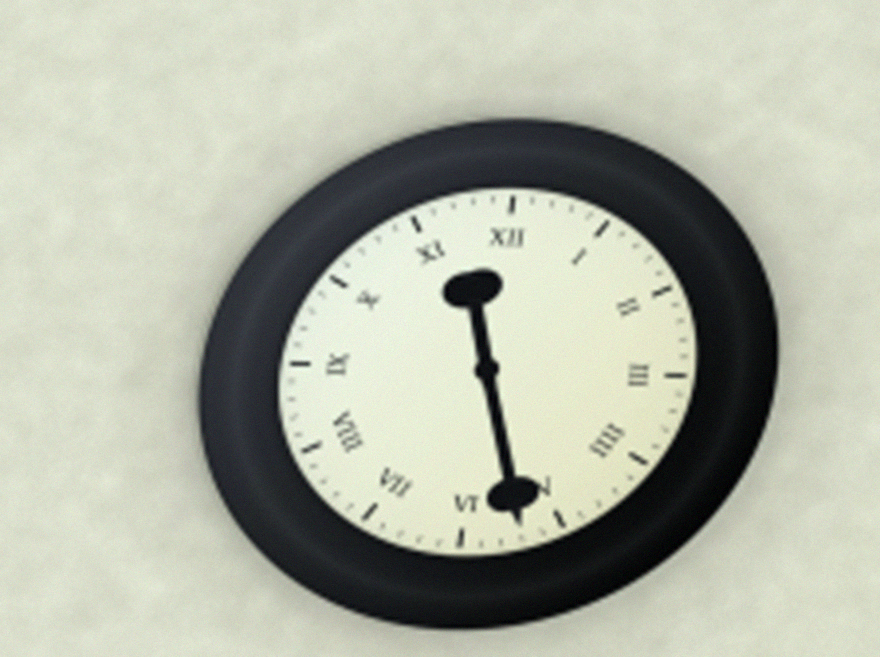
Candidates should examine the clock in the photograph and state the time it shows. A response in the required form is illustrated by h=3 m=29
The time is h=11 m=27
